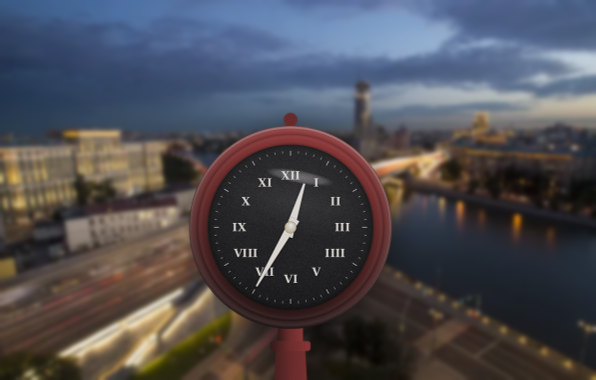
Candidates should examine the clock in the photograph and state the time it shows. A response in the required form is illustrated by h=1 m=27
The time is h=12 m=35
